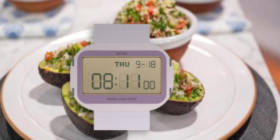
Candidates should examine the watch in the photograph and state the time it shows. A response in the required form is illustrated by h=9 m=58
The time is h=8 m=11
